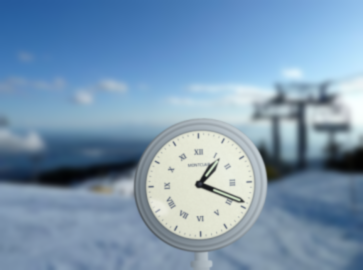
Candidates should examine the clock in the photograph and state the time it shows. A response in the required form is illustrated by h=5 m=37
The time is h=1 m=19
